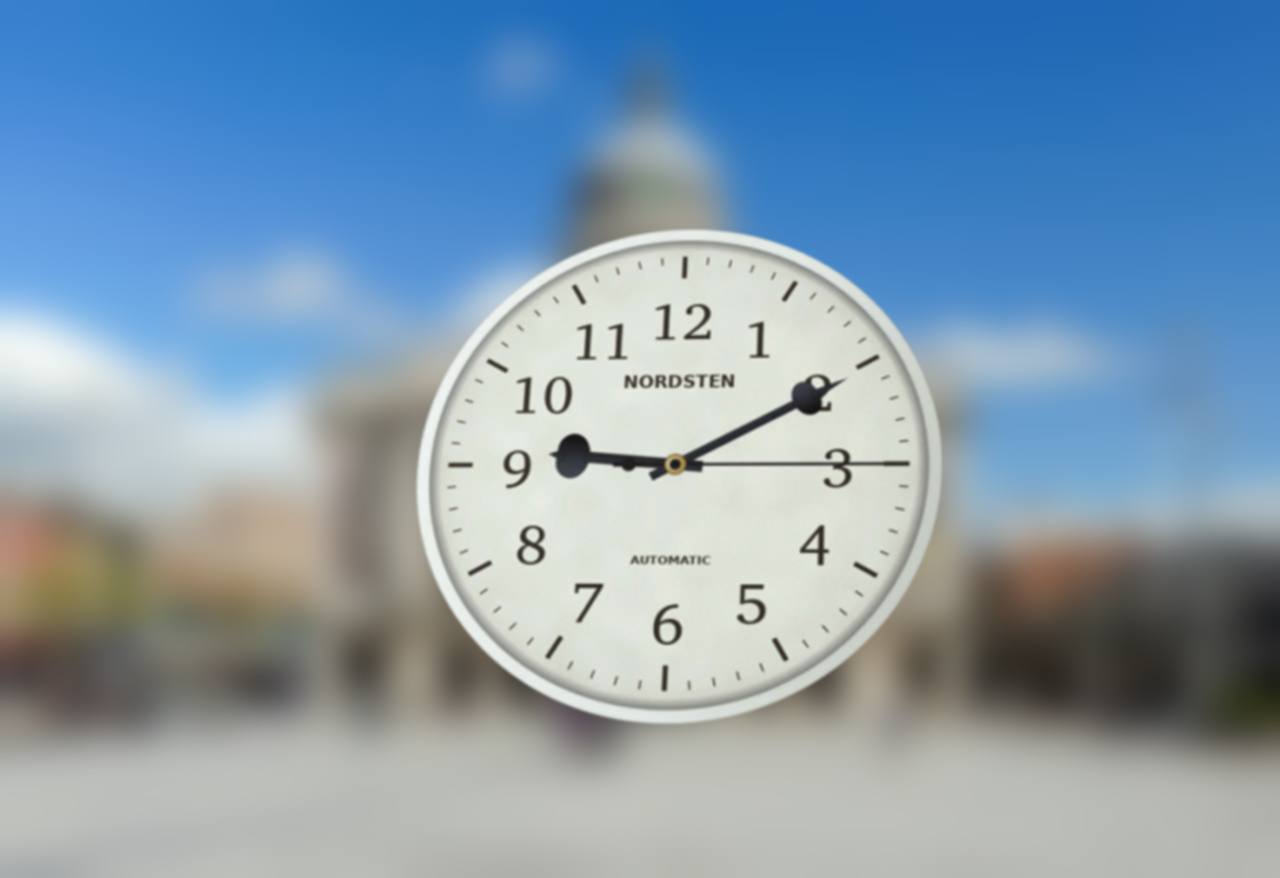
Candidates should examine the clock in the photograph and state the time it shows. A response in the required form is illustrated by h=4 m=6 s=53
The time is h=9 m=10 s=15
